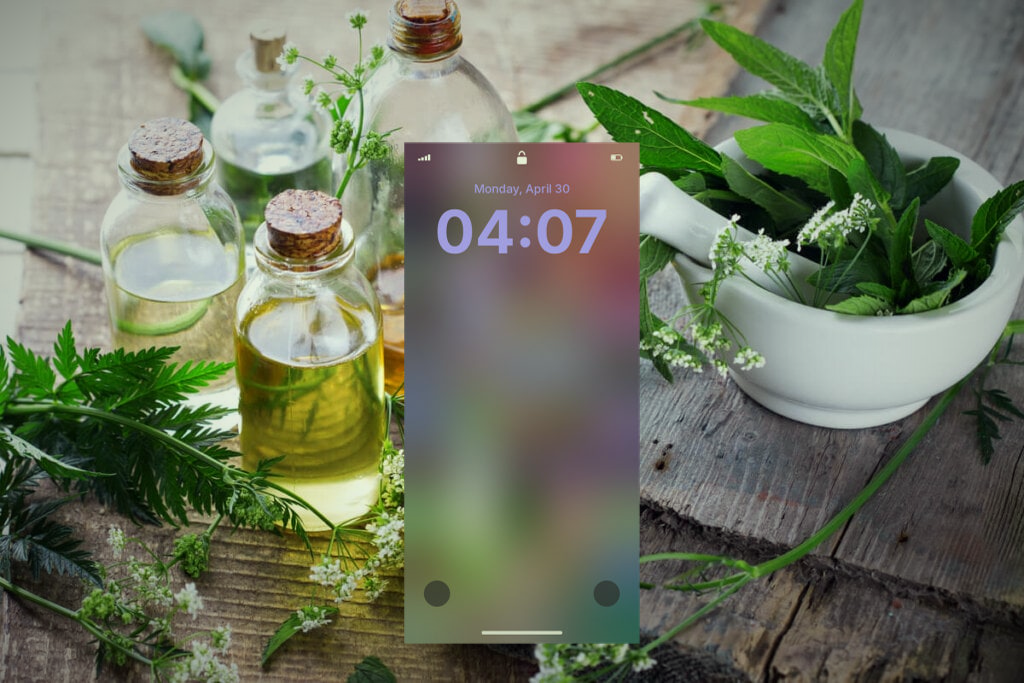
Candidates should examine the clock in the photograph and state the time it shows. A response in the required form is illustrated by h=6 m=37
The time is h=4 m=7
